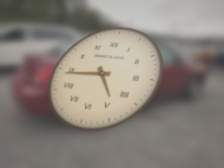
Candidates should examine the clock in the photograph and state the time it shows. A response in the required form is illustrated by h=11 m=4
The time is h=4 m=44
